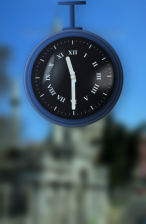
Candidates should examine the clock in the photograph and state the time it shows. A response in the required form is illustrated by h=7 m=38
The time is h=11 m=30
